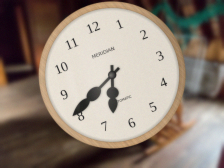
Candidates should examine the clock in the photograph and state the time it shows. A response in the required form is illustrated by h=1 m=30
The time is h=6 m=41
